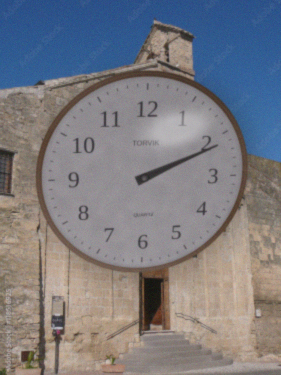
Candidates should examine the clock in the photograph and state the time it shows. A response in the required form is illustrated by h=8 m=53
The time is h=2 m=11
